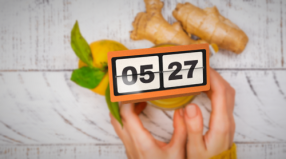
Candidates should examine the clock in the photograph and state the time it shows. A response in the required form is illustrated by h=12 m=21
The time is h=5 m=27
